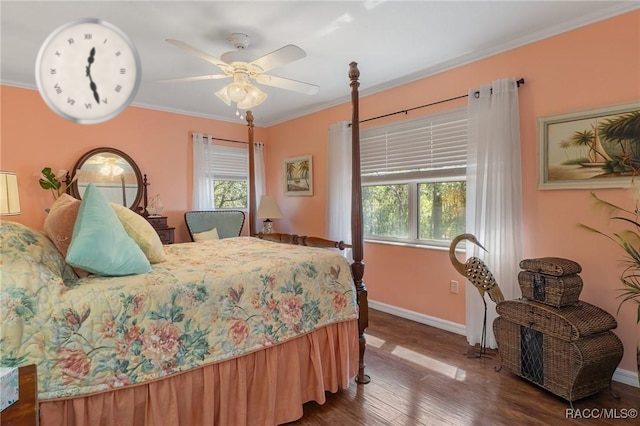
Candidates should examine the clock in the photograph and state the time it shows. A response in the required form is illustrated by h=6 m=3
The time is h=12 m=27
